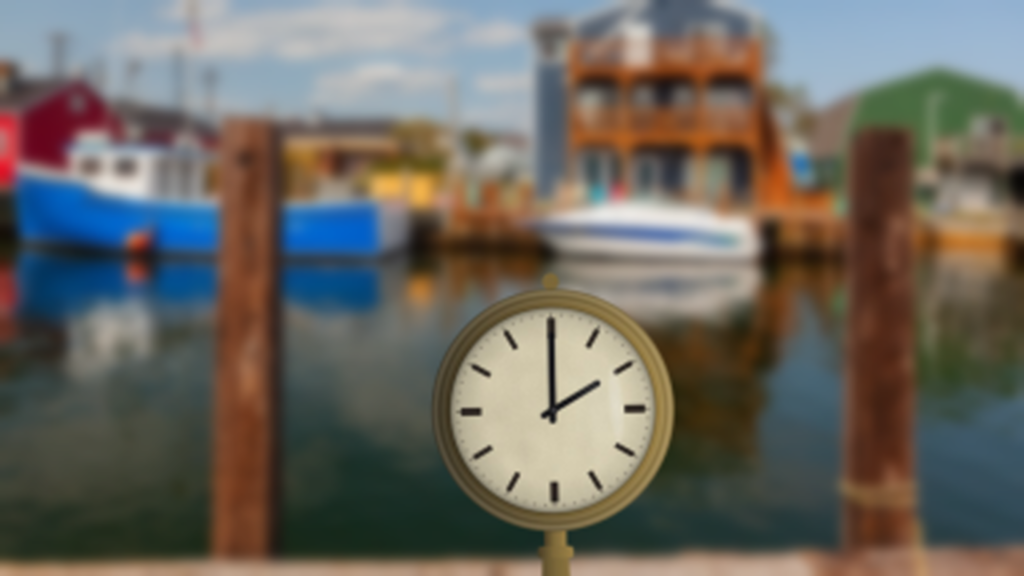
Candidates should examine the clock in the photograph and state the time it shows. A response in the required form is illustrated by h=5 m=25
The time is h=2 m=0
